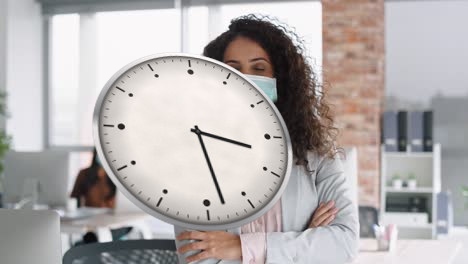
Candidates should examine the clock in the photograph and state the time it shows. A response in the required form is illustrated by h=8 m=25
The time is h=3 m=28
